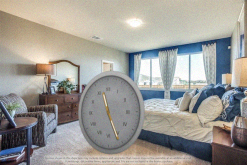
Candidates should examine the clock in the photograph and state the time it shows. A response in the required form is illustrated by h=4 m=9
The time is h=11 m=26
